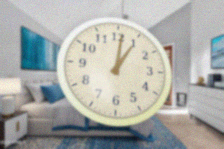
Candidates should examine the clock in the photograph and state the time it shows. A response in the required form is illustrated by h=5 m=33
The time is h=1 m=1
